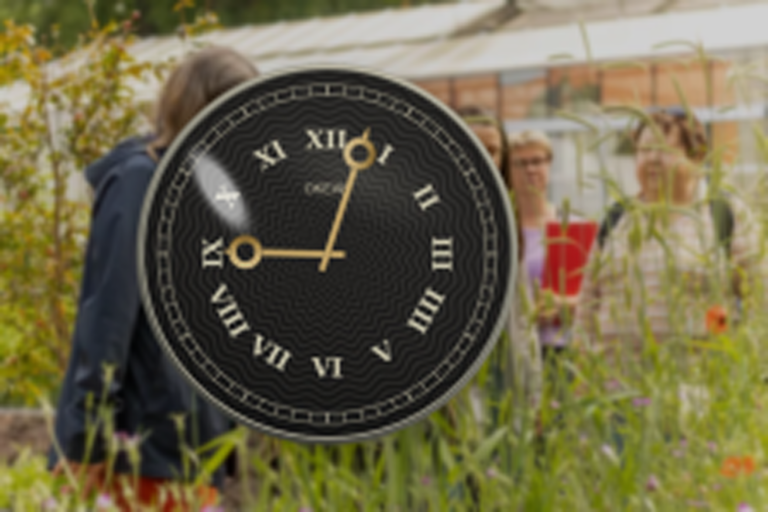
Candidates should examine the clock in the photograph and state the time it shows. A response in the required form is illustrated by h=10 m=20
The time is h=9 m=3
